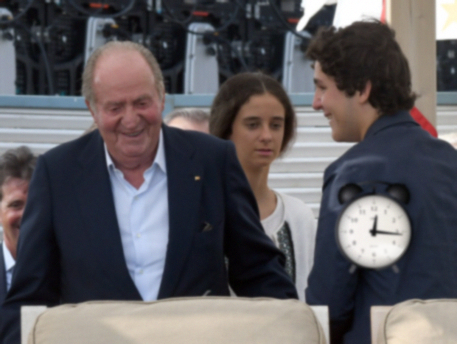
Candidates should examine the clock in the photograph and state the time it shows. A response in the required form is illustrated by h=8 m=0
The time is h=12 m=16
